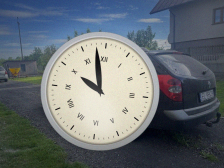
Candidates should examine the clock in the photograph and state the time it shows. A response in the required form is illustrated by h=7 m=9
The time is h=9 m=58
